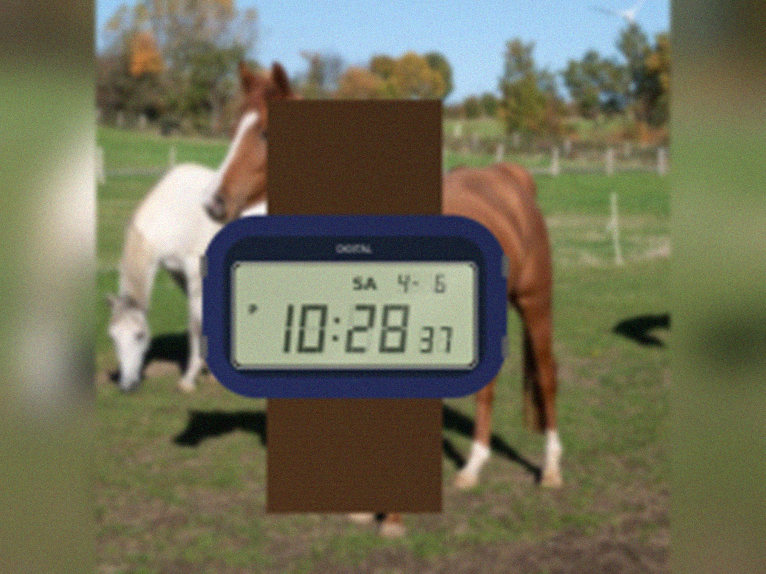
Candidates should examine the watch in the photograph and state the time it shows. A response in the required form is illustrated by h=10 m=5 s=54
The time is h=10 m=28 s=37
